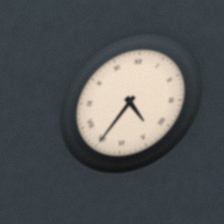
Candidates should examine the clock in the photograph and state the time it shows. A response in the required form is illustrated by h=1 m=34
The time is h=4 m=35
